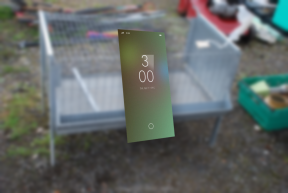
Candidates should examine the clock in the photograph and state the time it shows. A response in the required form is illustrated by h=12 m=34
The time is h=3 m=0
